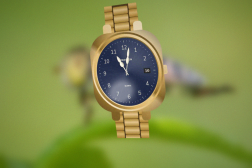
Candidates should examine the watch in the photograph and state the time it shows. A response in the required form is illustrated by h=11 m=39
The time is h=11 m=2
